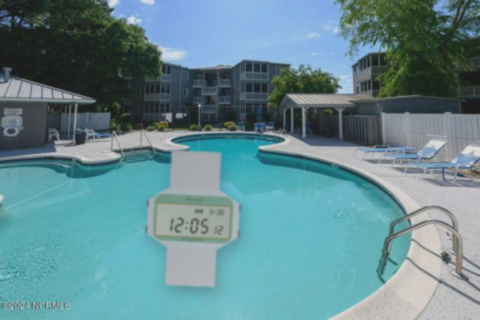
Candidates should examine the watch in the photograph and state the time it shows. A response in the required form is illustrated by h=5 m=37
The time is h=12 m=5
